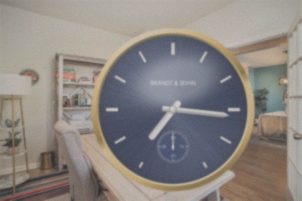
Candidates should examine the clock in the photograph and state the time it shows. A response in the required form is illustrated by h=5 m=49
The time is h=7 m=16
